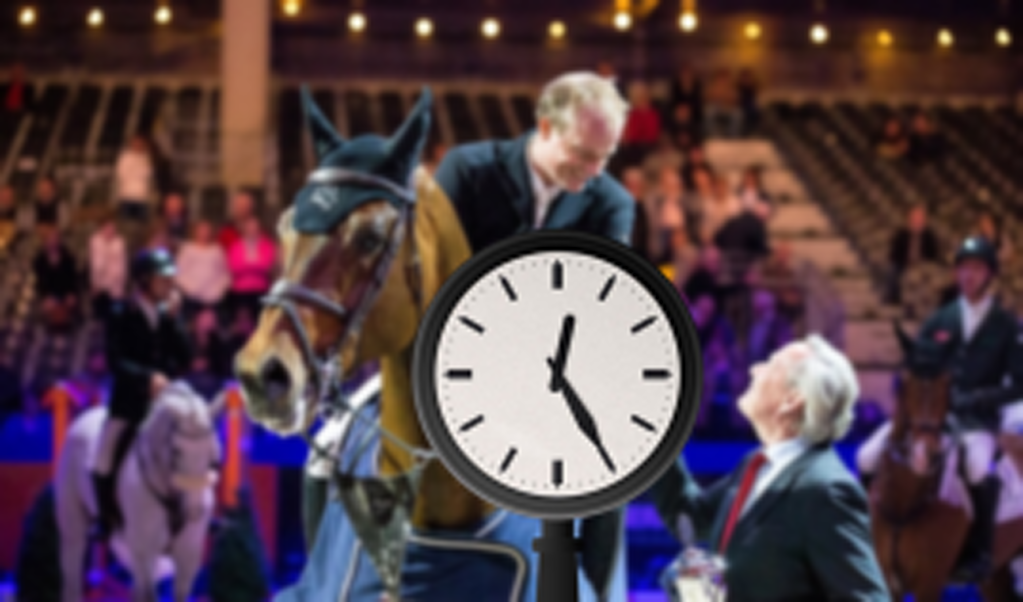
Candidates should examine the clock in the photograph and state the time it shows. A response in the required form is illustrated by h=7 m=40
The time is h=12 m=25
